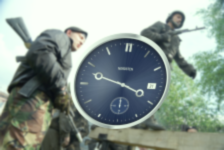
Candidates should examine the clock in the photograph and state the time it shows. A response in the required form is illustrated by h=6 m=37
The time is h=3 m=48
